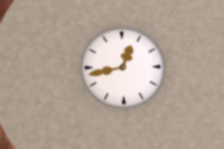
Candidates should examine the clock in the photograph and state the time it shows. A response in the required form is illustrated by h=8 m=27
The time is h=12 m=43
